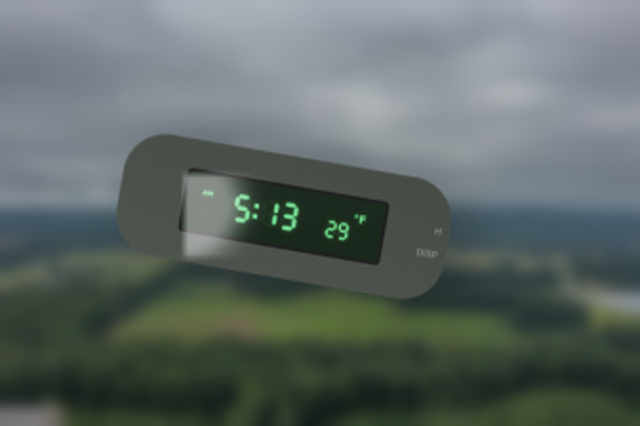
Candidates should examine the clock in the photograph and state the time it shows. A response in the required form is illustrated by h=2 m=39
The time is h=5 m=13
